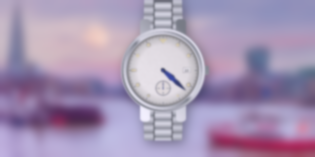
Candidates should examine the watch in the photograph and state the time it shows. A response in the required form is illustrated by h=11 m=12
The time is h=4 m=22
